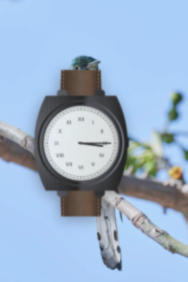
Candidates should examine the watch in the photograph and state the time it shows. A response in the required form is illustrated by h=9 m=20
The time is h=3 m=15
